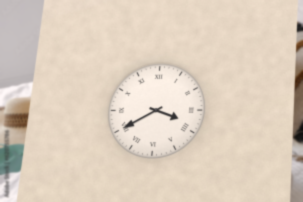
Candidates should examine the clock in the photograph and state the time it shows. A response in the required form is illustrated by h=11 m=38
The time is h=3 m=40
